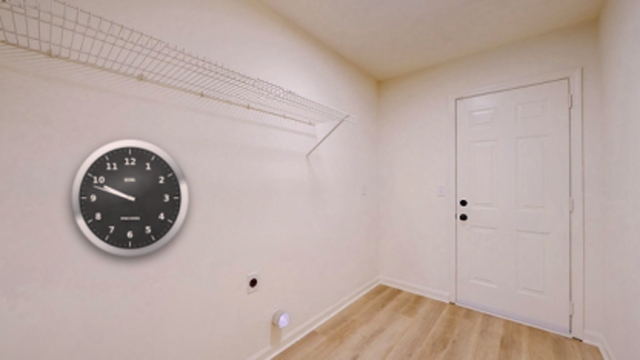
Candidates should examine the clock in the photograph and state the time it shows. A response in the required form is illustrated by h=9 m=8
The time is h=9 m=48
